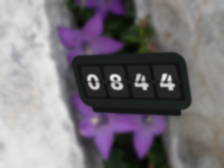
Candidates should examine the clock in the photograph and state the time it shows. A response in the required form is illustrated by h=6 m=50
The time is h=8 m=44
